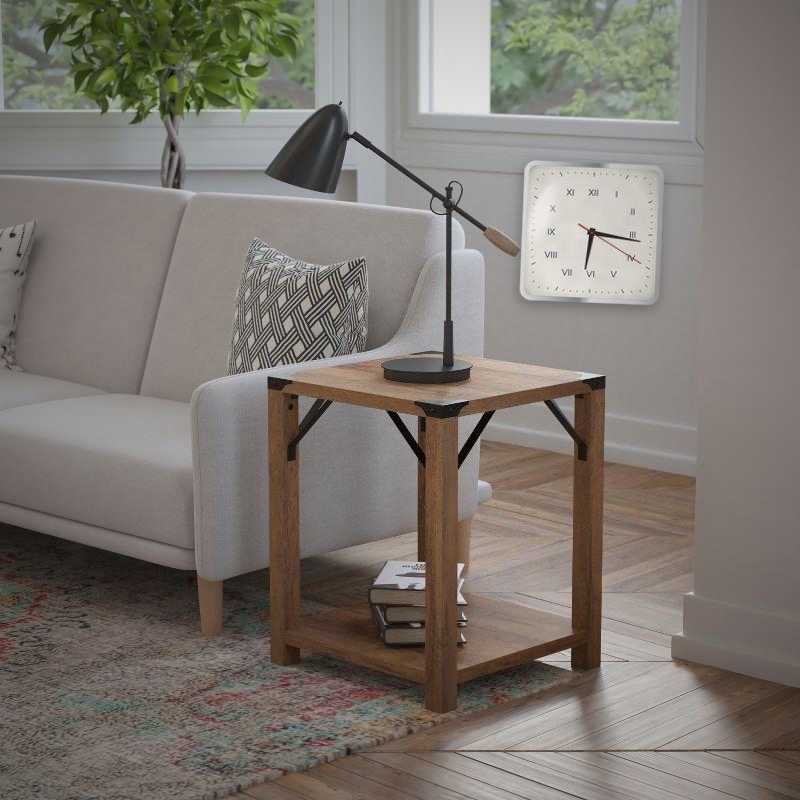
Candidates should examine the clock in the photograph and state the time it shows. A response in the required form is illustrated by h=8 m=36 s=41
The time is h=6 m=16 s=20
